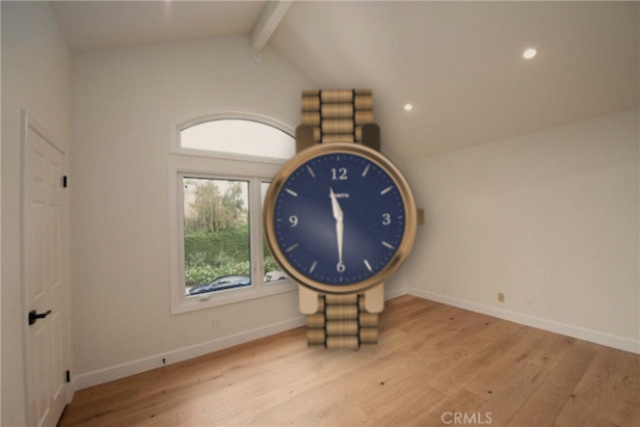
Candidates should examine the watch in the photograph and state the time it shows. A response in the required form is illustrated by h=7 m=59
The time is h=11 m=30
